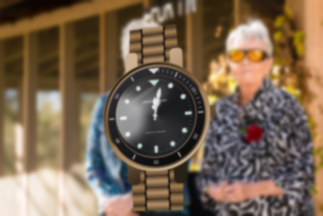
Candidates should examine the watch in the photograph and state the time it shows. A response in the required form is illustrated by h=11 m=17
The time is h=12 m=2
